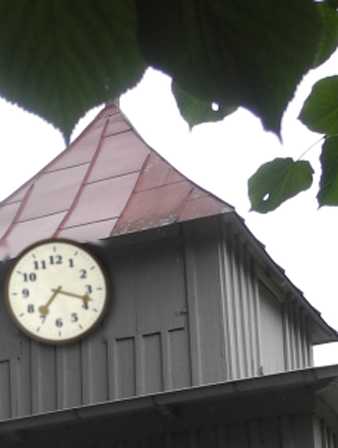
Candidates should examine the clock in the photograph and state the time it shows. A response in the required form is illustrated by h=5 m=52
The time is h=7 m=18
